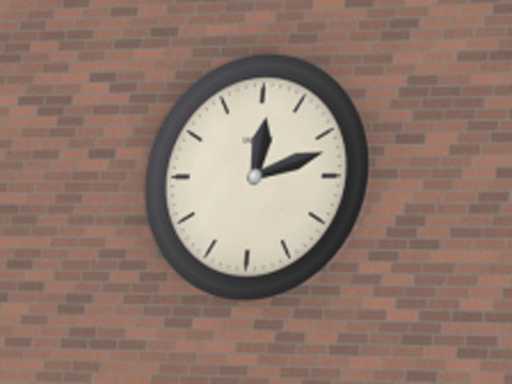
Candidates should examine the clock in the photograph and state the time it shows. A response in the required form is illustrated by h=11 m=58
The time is h=12 m=12
